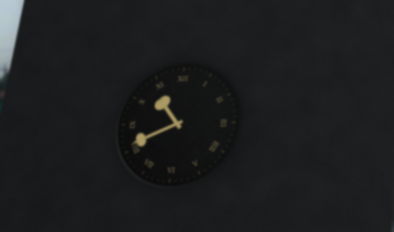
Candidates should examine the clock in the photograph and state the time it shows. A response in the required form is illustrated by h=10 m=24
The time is h=10 m=41
